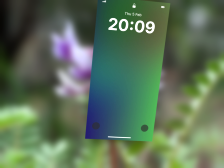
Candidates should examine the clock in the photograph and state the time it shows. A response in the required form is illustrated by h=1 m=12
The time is h=20 m=9
